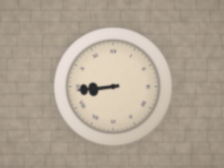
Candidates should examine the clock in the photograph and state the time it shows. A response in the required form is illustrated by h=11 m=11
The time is h=8 m=44
